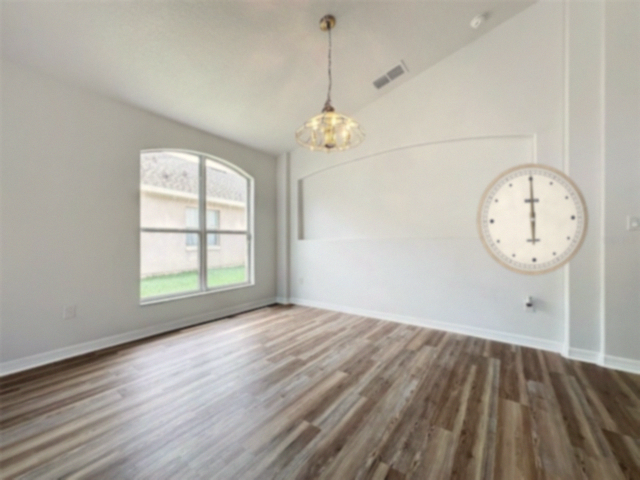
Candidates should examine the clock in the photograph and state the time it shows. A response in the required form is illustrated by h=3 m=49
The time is h=6 m=0
